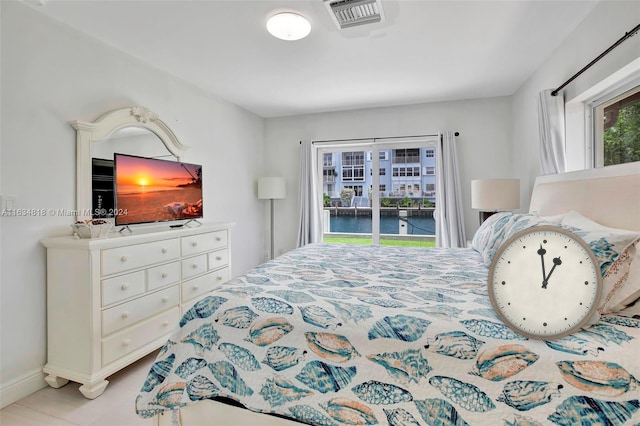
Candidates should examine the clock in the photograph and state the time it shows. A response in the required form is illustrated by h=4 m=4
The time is h=12 m=59
